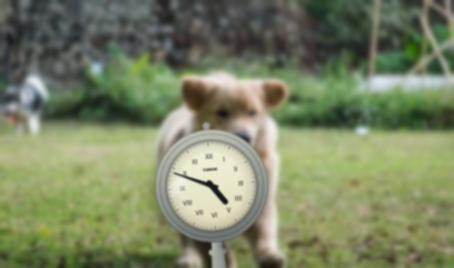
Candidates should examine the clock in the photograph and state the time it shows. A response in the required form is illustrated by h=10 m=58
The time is h=4 m=49
